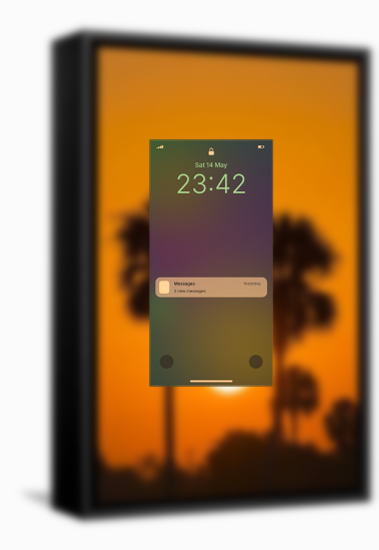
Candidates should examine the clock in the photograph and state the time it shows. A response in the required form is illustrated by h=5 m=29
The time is h=23 m=42
